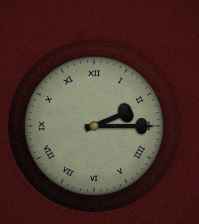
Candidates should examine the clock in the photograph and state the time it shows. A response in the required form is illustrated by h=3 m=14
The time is h=2 m=15
